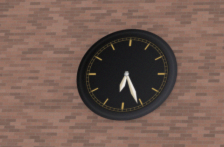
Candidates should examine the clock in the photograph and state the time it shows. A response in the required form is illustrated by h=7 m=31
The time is h=6 m=26
